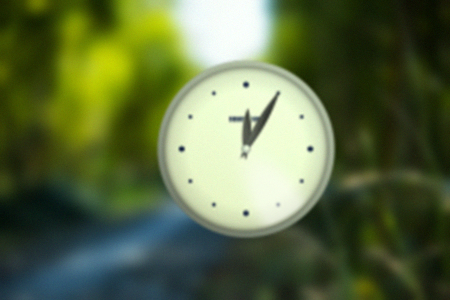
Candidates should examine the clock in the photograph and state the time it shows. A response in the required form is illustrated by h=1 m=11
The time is h=12 m=5
